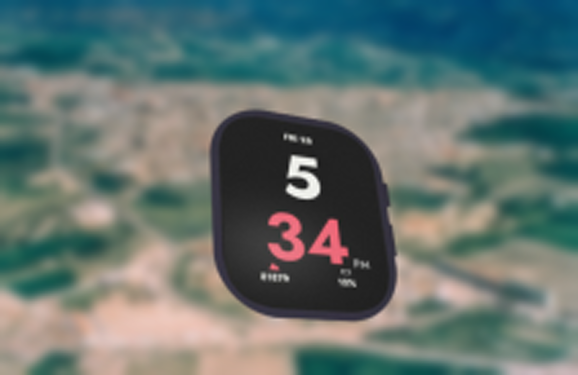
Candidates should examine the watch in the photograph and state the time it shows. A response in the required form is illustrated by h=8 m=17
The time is h=5 m=34
